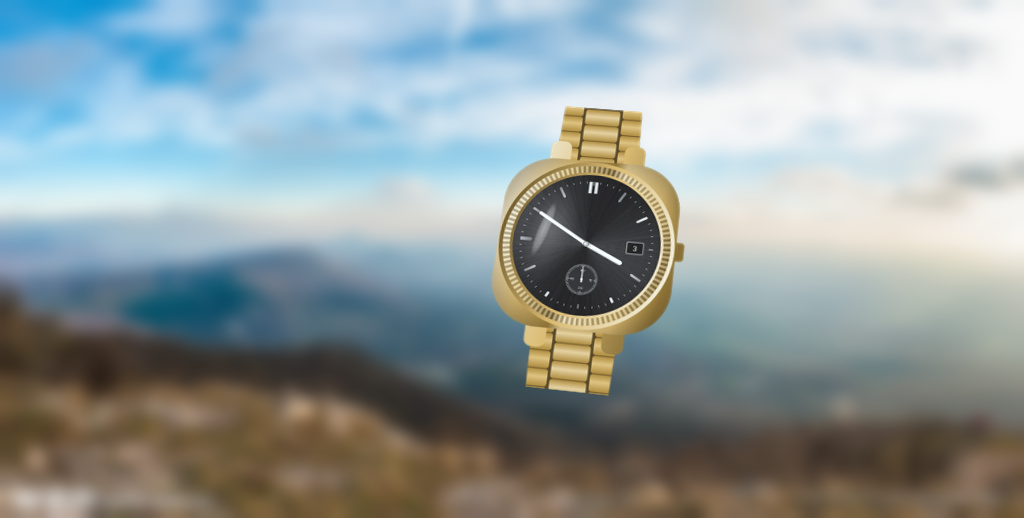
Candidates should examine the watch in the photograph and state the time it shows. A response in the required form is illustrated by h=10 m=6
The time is h=3 m=50
